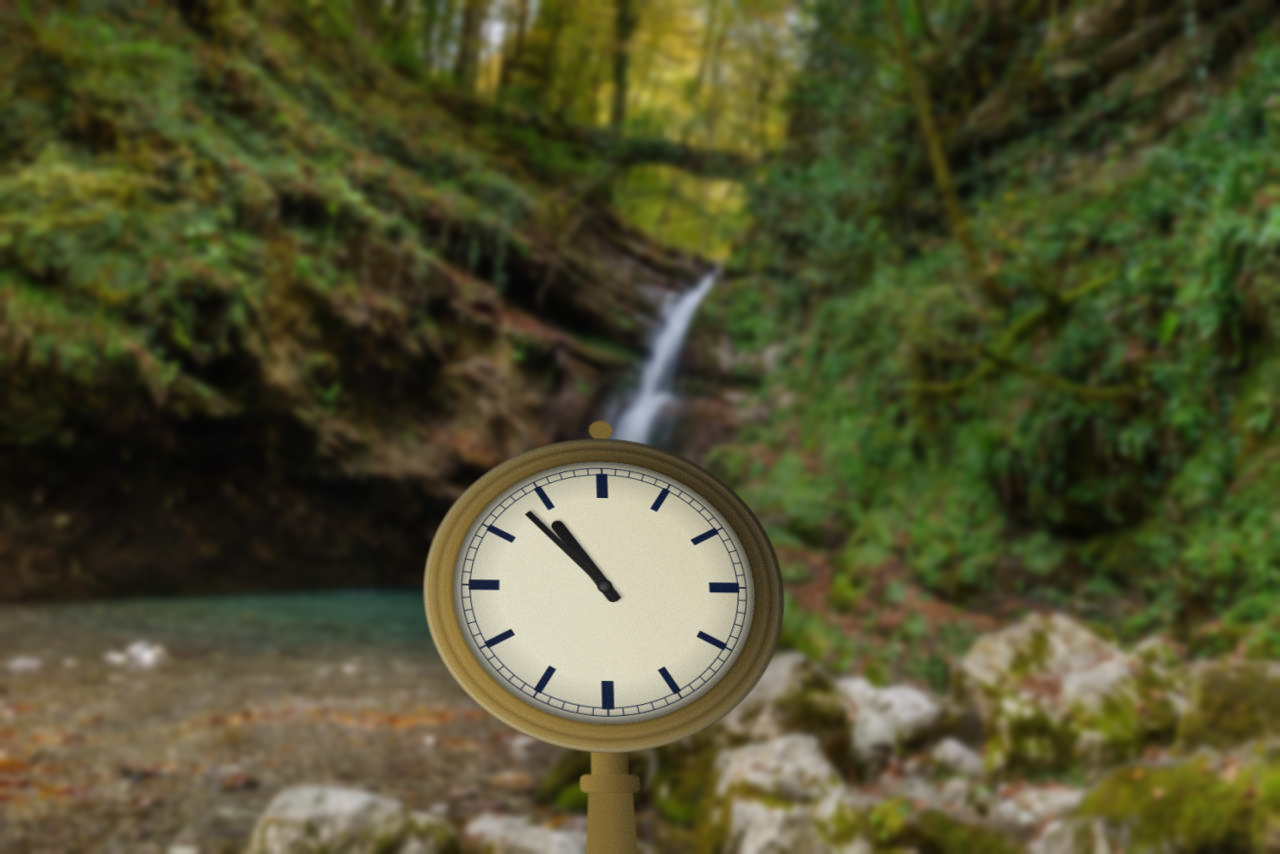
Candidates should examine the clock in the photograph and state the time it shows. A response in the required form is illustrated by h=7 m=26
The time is h=10 m=53
